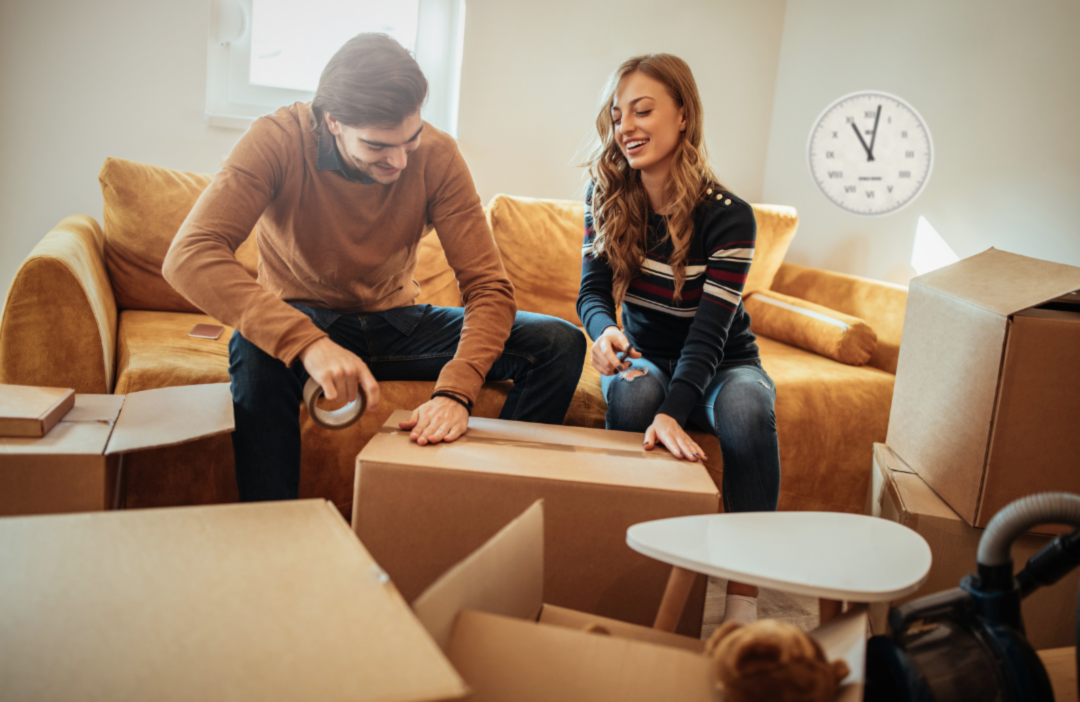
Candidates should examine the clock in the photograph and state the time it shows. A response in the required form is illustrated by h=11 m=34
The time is h=11 m=2
